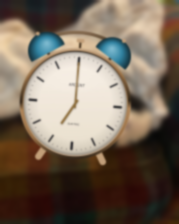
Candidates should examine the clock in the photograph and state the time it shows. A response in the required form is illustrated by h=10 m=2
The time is h=7 m=0
